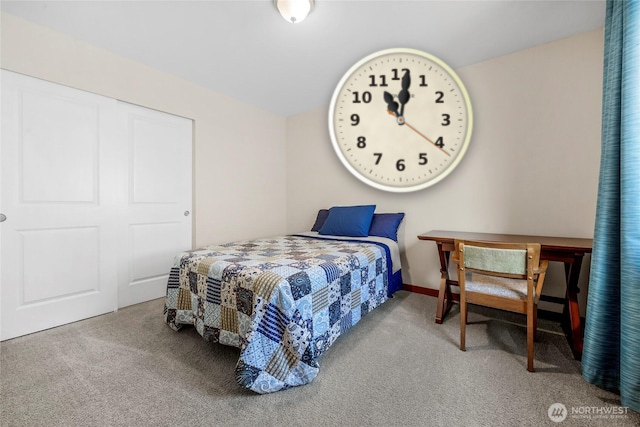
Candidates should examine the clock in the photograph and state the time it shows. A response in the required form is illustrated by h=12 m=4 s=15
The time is h=11 m=1 s=21
